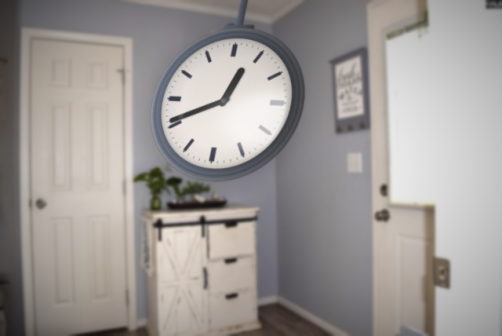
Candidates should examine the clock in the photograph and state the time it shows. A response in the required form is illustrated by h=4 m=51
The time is h=12 m=41
